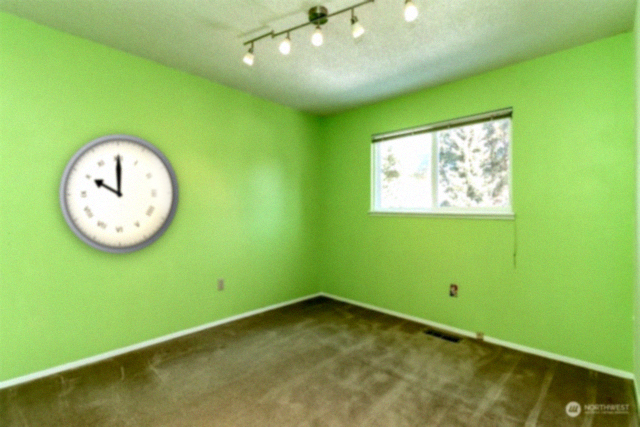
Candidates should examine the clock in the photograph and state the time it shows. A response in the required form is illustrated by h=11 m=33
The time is h=10 m=0
